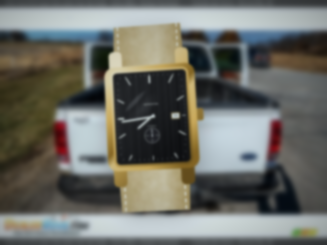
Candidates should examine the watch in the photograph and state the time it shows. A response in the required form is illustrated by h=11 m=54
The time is h=7 m=44
